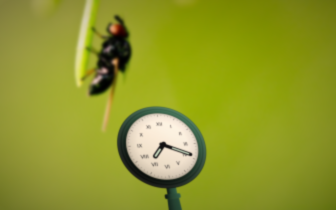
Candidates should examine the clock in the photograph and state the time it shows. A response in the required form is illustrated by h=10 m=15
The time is h=7 m=19
